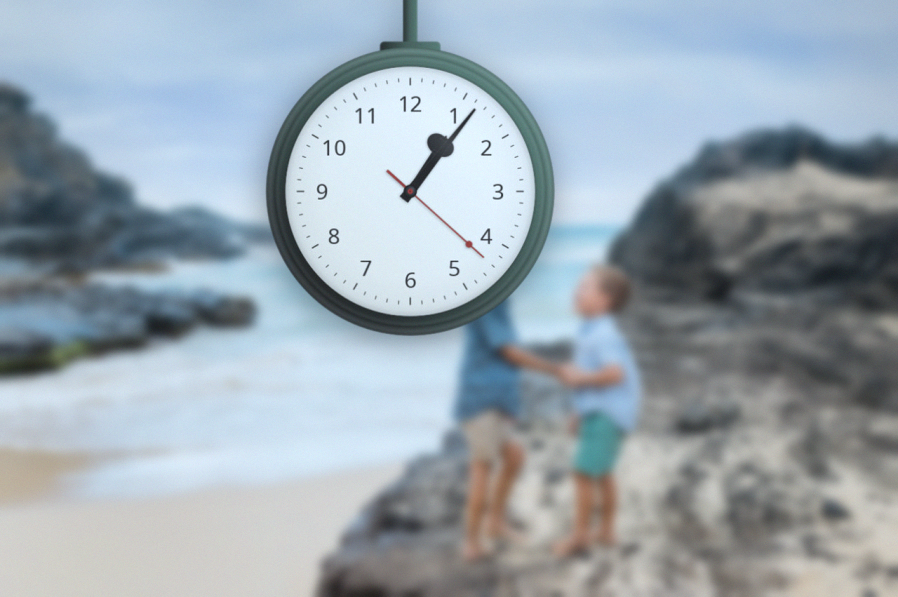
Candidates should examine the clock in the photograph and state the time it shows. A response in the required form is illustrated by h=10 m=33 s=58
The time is h=1 m=6 s=22
